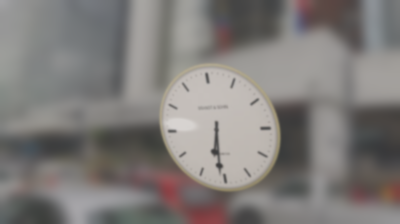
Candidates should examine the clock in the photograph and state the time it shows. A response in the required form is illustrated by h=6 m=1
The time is h=6 m=31
